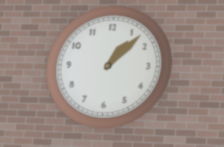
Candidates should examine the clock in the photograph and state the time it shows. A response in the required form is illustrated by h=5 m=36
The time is h=1 m=7
